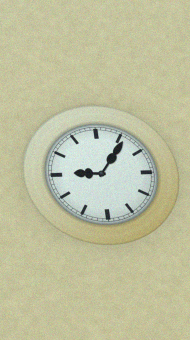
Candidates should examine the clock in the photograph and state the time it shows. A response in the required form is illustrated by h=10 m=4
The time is h=9 m=6
